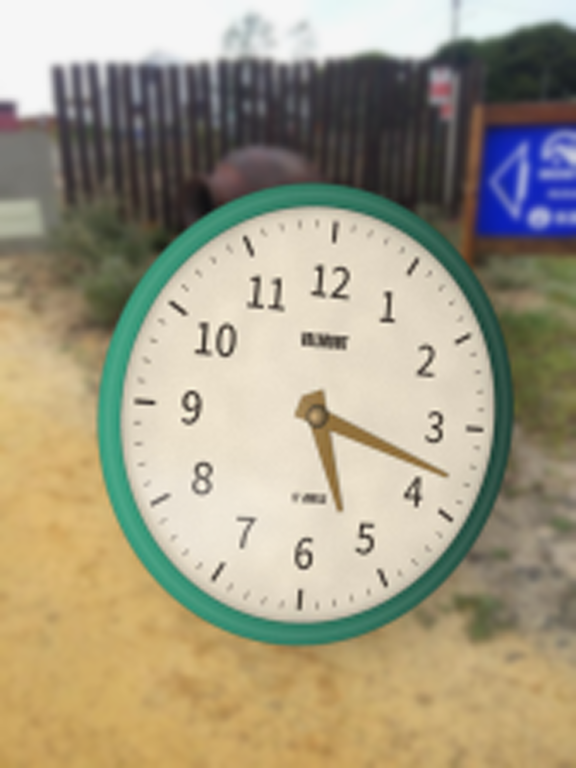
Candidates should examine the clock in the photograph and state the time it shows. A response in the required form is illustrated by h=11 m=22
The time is h=5 m=18
